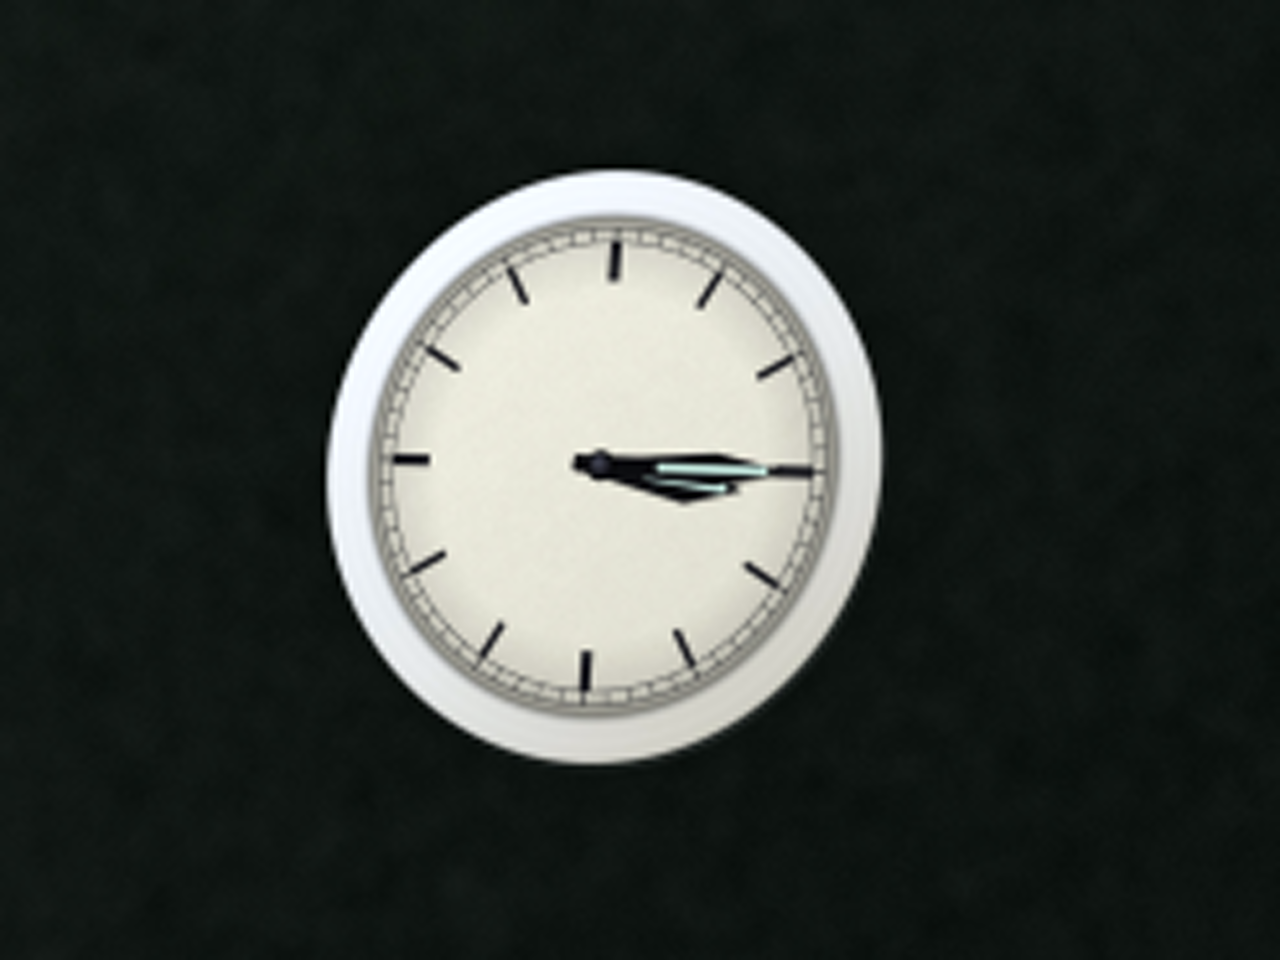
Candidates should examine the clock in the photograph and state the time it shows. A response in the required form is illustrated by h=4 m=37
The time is h=3 m=15
